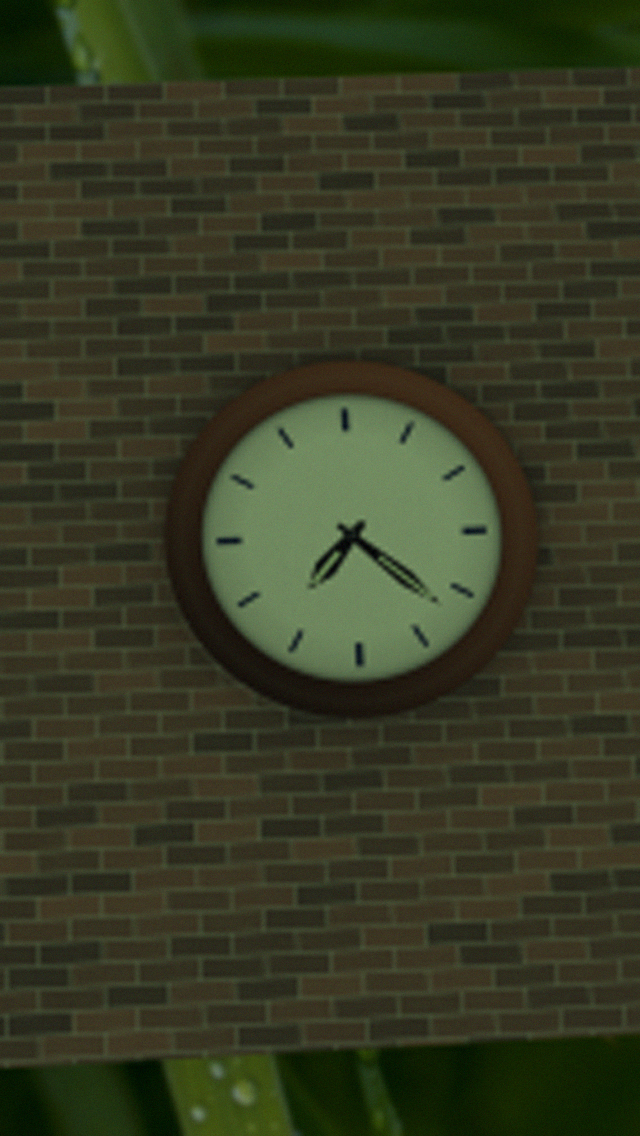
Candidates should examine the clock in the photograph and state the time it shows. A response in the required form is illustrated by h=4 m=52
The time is h=7 m=22
